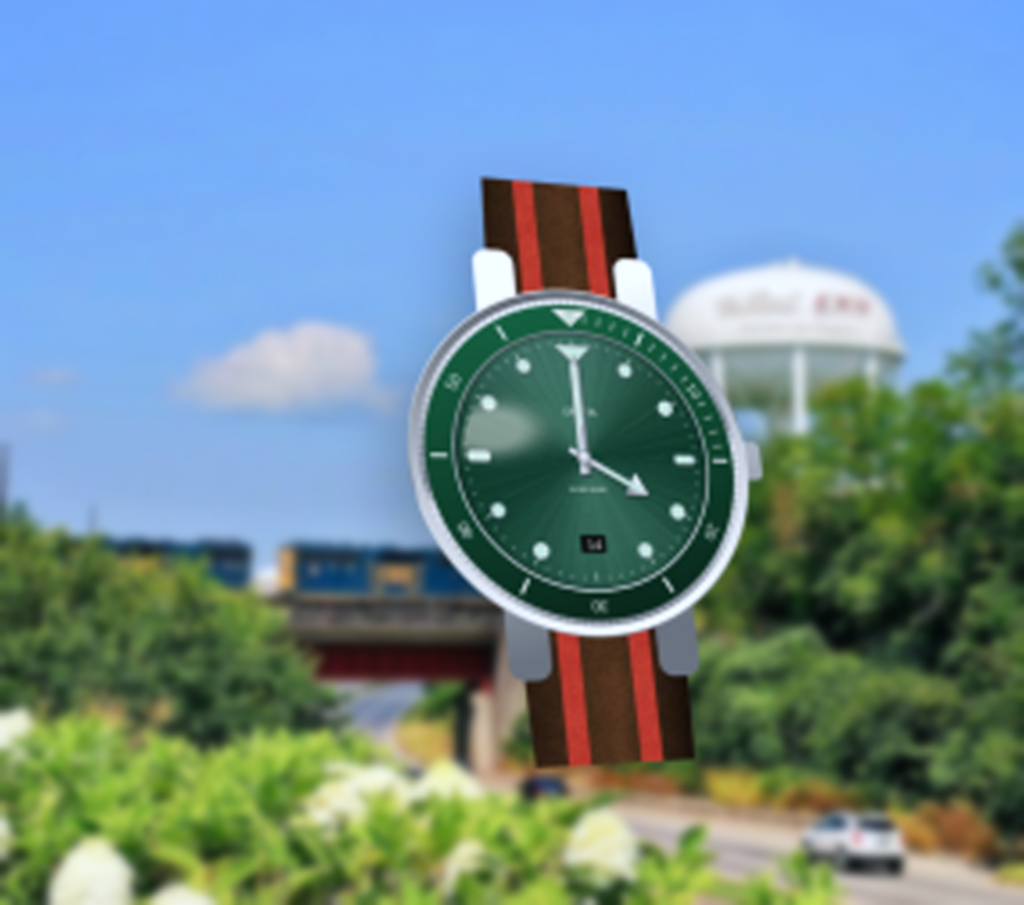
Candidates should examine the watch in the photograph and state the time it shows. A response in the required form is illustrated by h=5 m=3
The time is h=4 m=0
